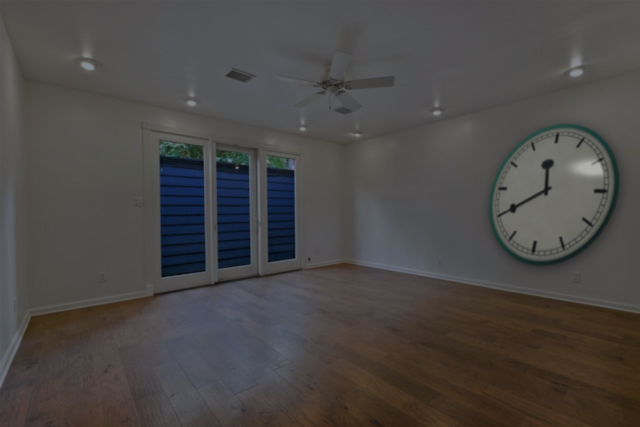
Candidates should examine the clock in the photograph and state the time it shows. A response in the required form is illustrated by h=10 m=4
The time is h=11 m=40
